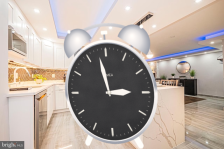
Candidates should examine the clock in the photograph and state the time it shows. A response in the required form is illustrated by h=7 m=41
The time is h=2 m=58
